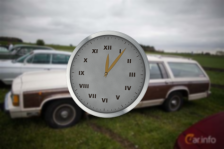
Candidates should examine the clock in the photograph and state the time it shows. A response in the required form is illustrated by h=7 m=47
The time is h=12 m=6
